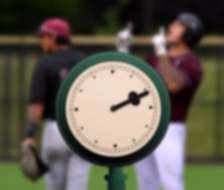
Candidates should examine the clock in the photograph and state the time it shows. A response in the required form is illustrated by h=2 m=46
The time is h=2 m=11
